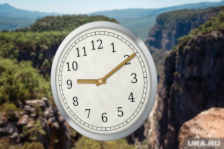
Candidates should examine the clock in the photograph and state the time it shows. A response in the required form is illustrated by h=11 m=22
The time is h=9 m=10
